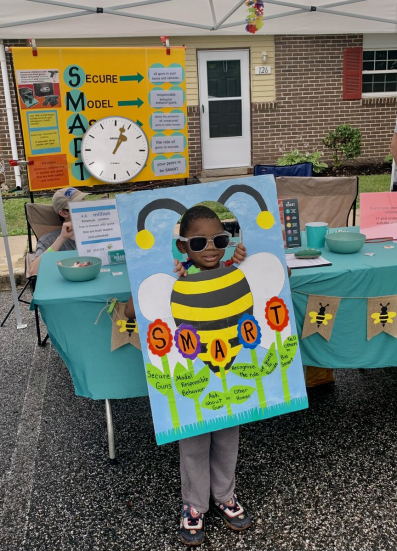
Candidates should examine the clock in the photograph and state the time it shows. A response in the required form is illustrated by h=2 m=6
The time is h=1 m=3
